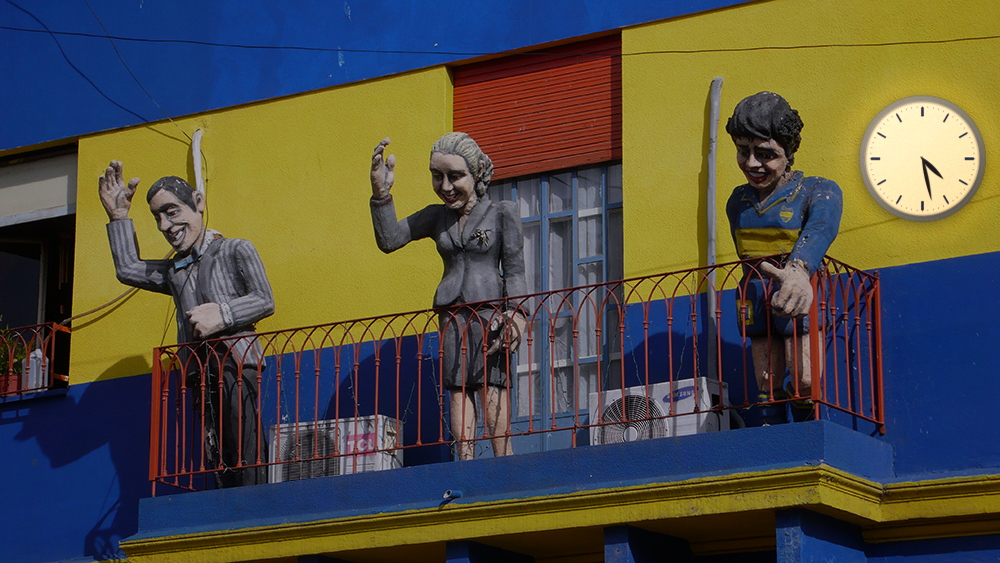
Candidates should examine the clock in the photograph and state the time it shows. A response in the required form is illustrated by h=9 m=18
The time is h=4 m=28
